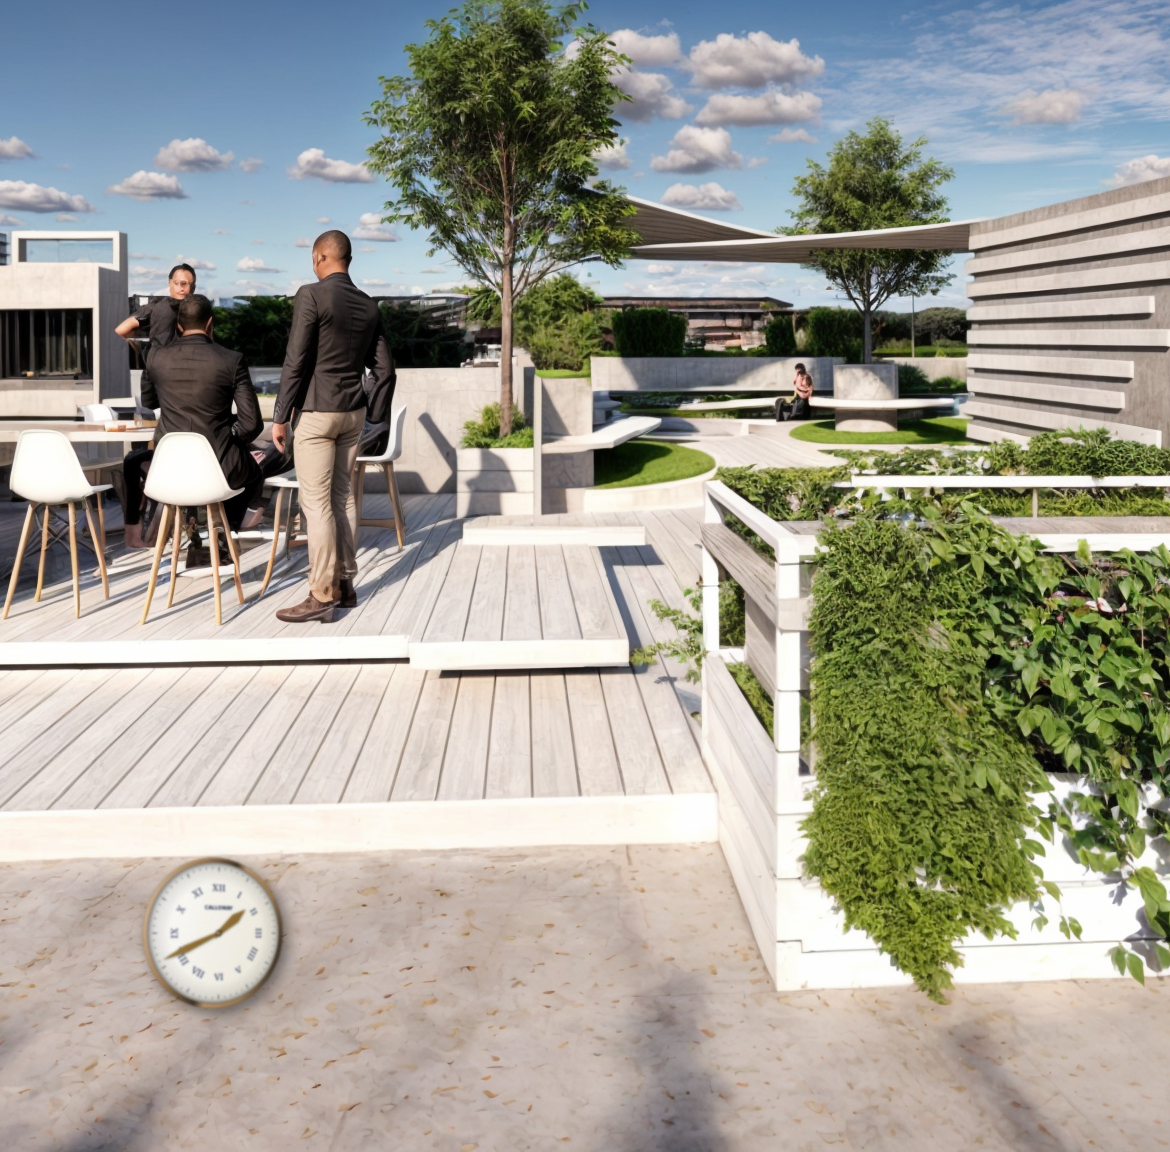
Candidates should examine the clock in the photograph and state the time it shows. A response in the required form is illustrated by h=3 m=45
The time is h=1 m=41
